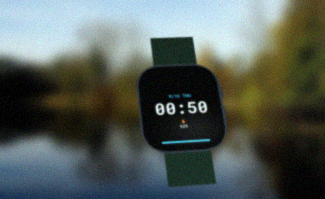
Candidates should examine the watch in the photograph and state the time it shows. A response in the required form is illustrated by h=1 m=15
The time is h=0 m=50
